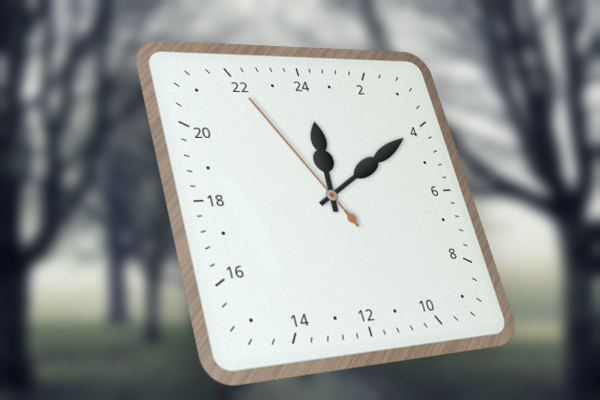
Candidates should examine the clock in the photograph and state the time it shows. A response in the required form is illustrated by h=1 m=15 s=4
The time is h=0 m=9 s=55
